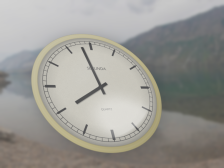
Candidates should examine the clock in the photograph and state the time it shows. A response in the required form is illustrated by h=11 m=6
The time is h=7 m=58
